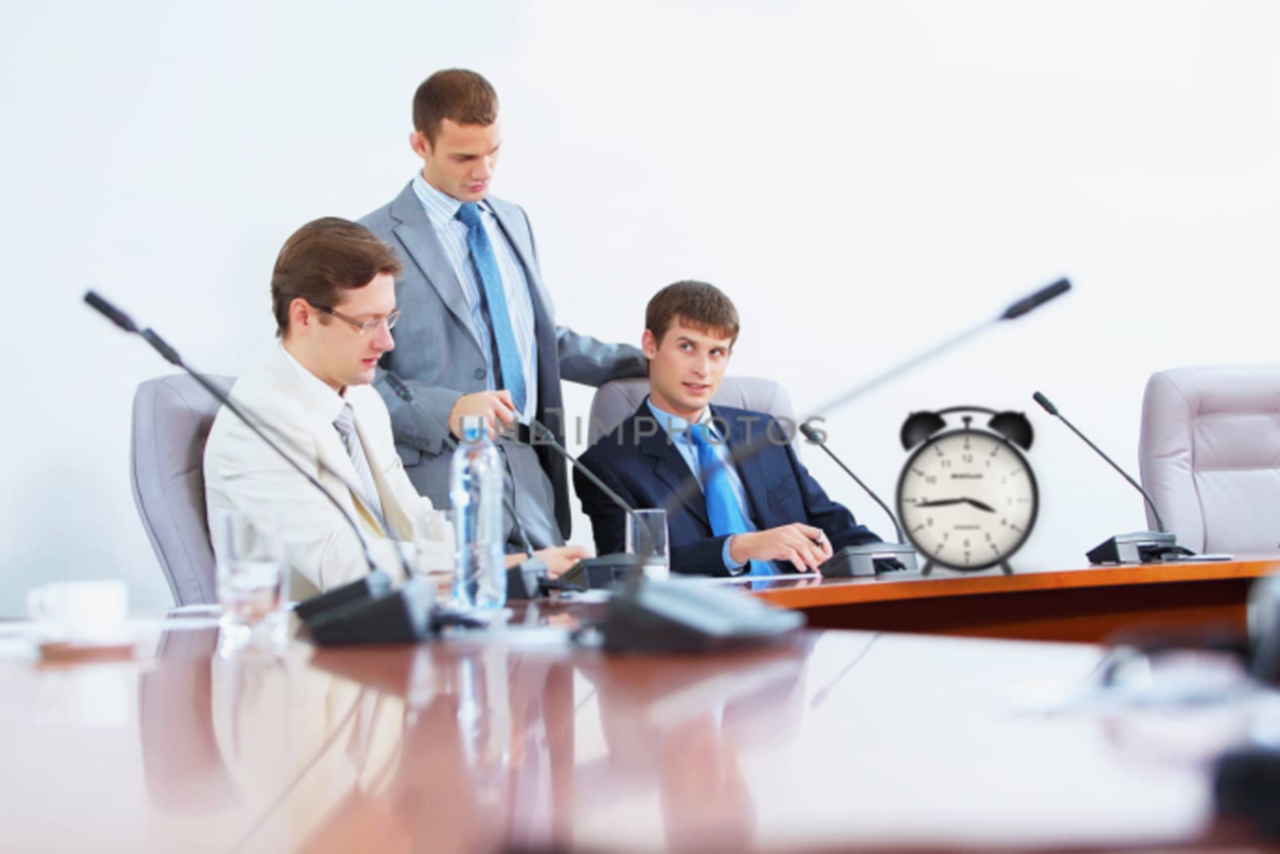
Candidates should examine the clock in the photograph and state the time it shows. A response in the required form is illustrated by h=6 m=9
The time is h=3 m=44
